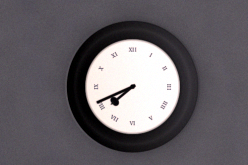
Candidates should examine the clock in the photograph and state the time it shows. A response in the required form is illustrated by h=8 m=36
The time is h=7 m=41
